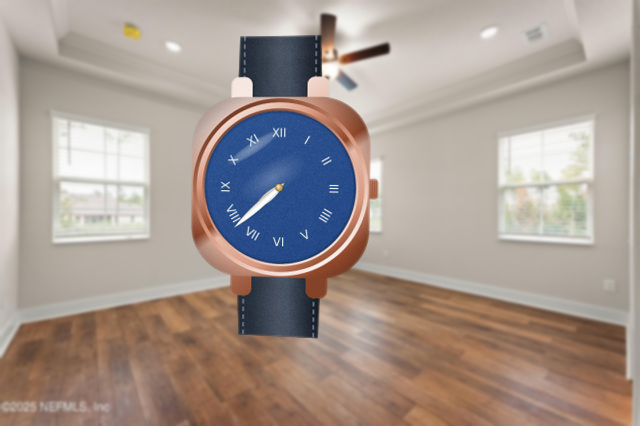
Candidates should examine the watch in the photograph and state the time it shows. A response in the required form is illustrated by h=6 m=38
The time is h=7 m=38
